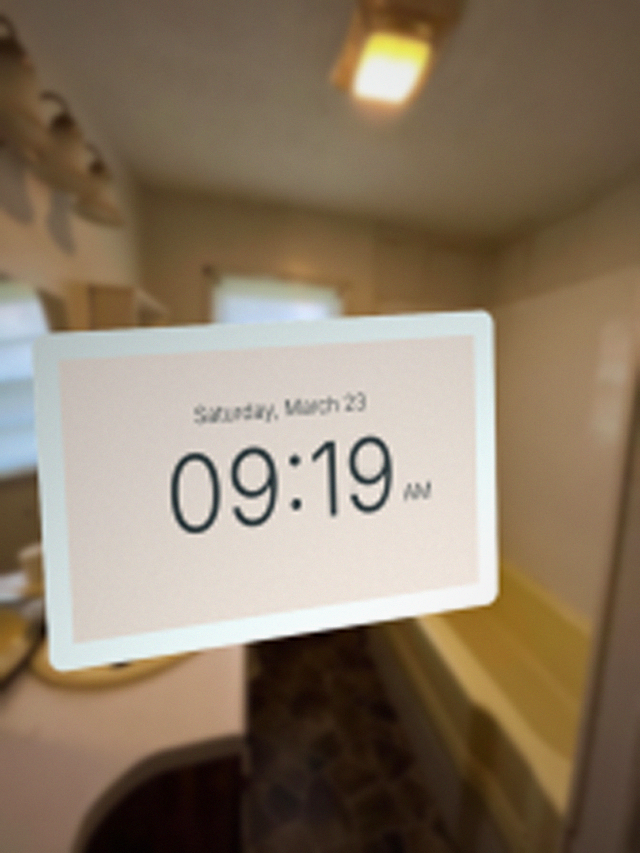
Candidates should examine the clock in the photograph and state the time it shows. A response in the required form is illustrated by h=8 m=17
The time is h=9 m=19
